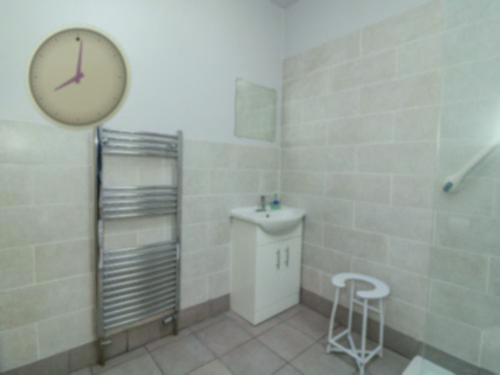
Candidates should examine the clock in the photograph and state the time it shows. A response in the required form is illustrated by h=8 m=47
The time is h=8 m=1
